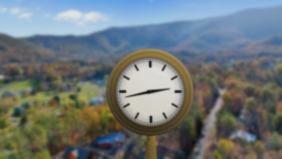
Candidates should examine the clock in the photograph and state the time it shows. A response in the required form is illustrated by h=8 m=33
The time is h=2 m=43
